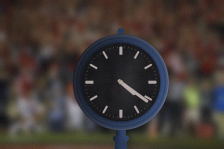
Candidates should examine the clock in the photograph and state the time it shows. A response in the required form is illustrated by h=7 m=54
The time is h=4 m=21
